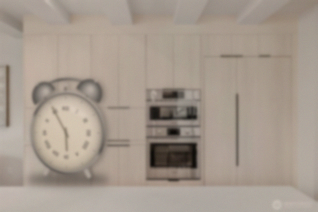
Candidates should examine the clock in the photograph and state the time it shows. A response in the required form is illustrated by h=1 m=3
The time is h=5 m=55
